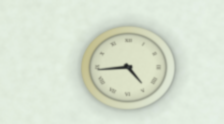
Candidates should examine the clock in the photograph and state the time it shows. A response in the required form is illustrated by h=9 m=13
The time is h=4 m=44
